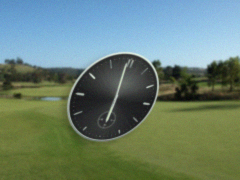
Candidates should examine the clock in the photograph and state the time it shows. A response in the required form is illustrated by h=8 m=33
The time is h=5 m=59
